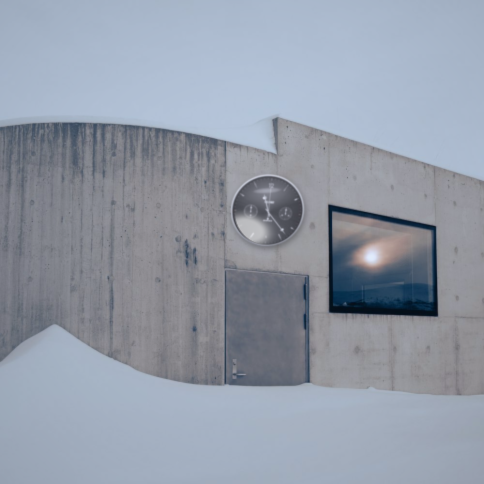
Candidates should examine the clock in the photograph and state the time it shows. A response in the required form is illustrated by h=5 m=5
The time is h=11 m=23
